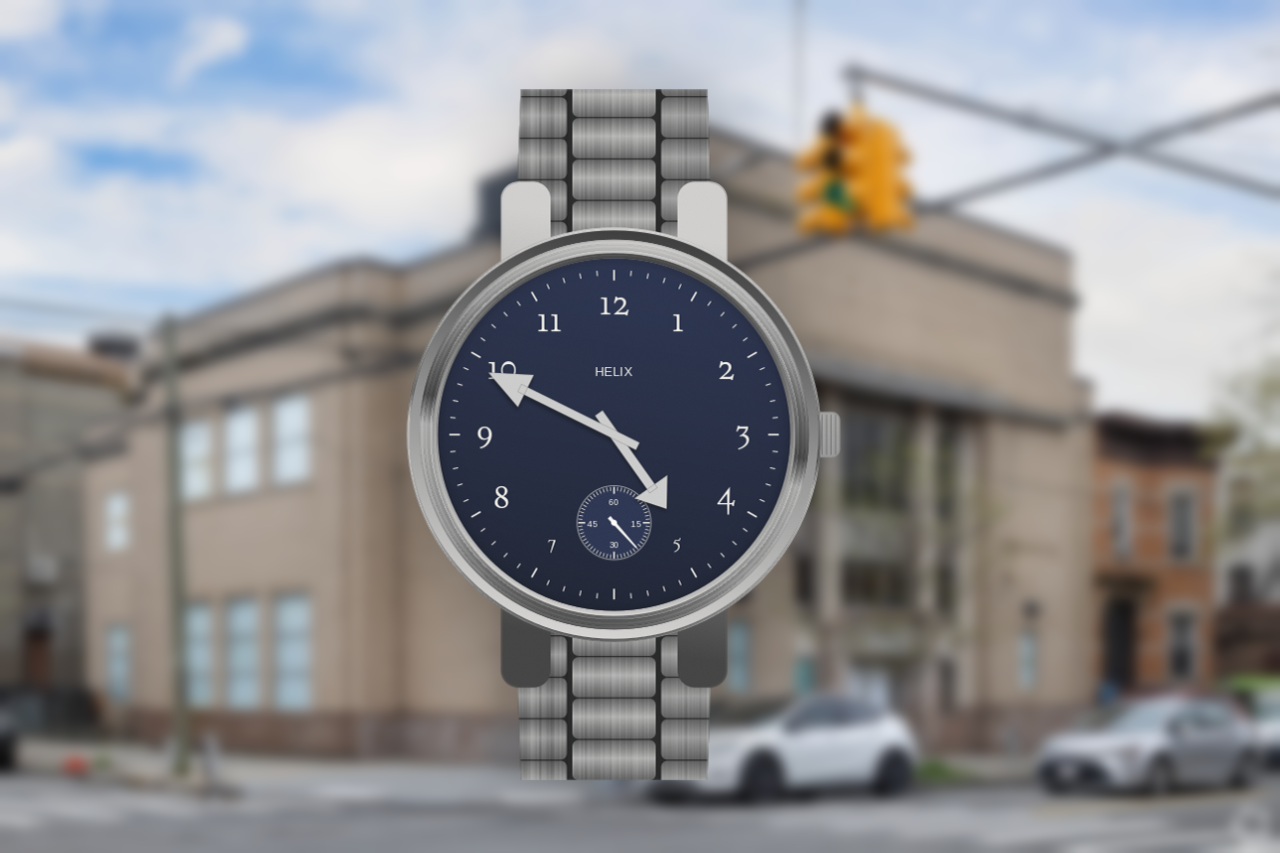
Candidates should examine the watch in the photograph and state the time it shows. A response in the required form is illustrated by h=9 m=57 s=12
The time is h=4 m=49 s=23
